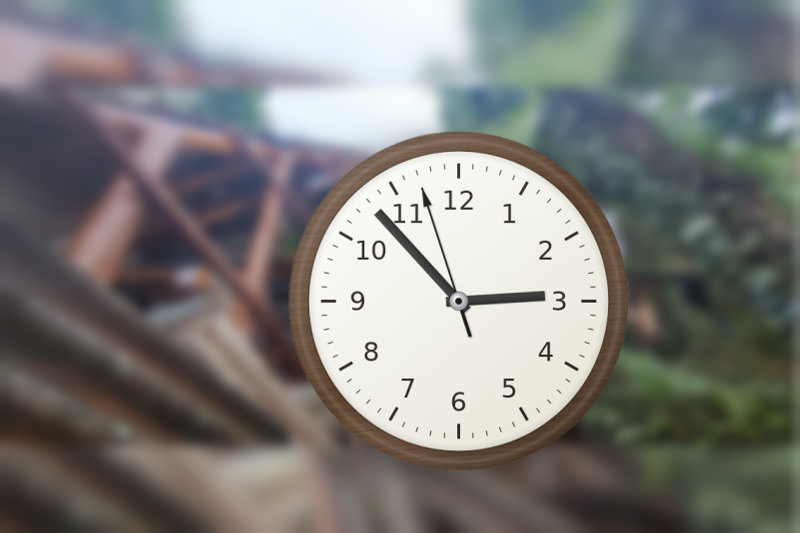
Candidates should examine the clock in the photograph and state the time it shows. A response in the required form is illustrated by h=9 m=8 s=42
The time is h=2 m=52 s=57
